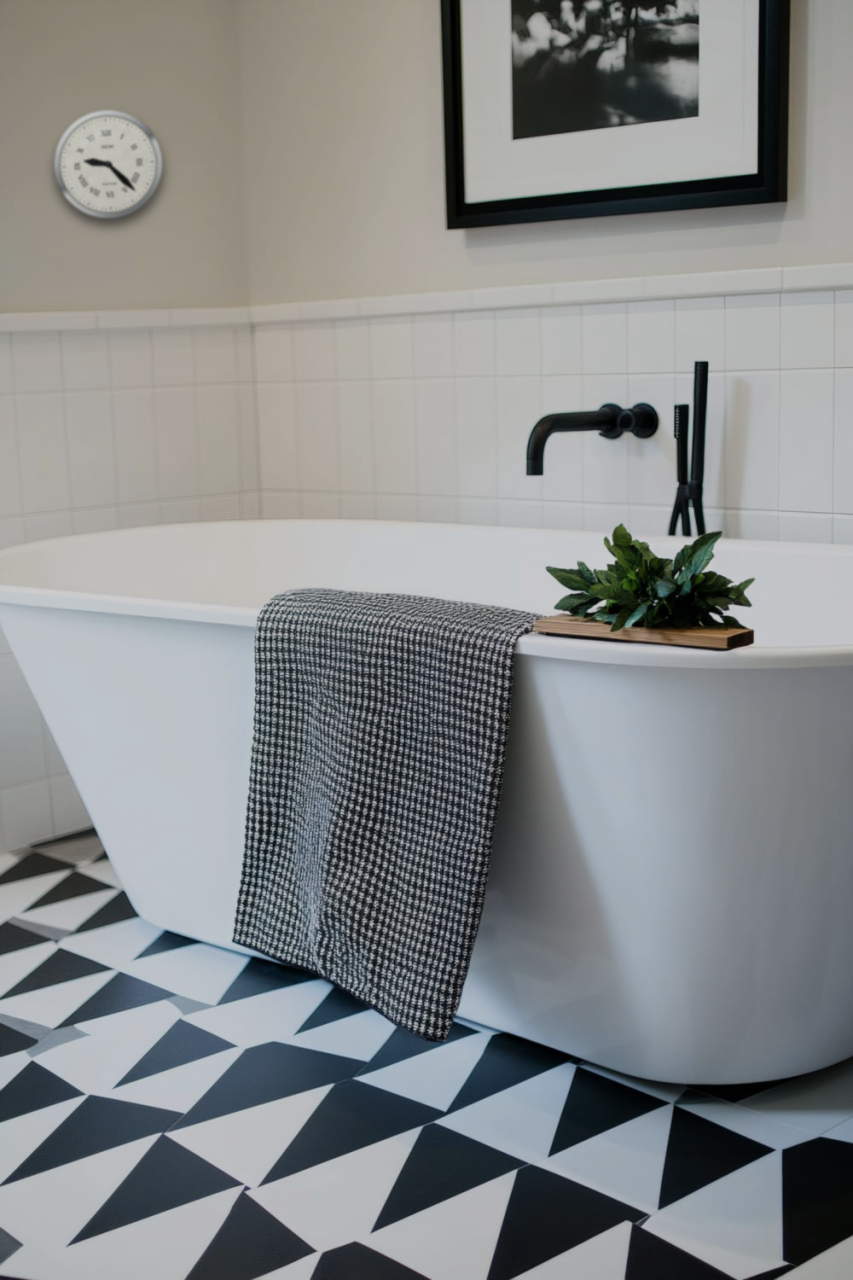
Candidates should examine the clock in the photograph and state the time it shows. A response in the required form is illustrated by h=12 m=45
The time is h=9 m=23
